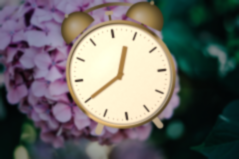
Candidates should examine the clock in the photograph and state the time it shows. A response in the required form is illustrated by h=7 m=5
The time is h=12 m=40
